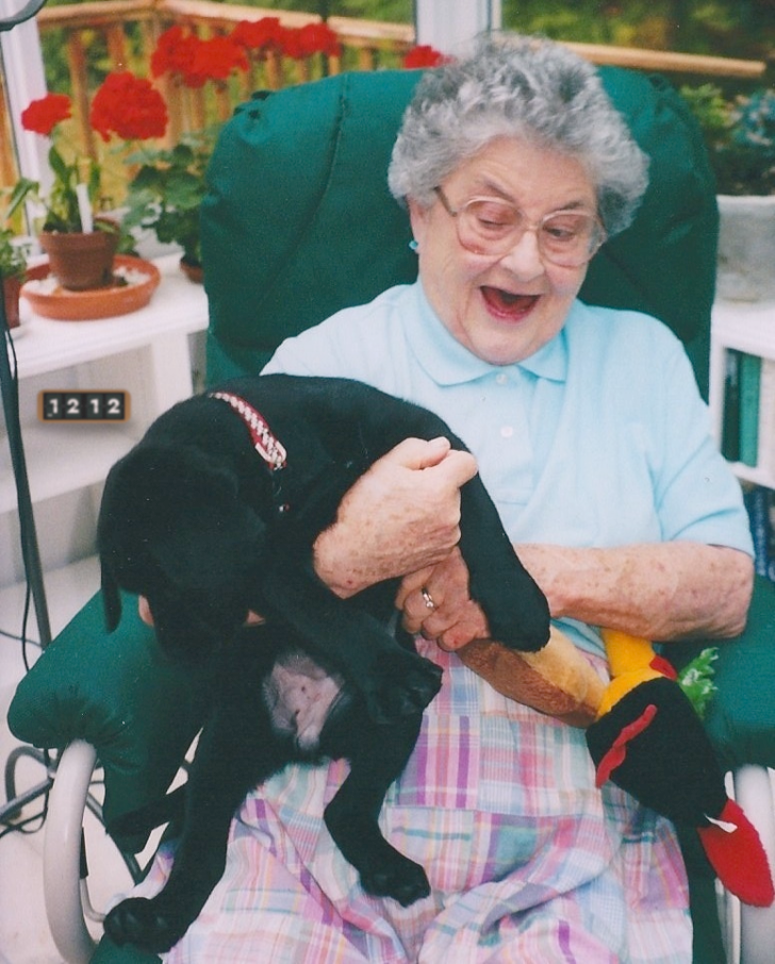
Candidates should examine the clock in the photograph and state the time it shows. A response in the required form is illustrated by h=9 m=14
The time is h=12 m=12
